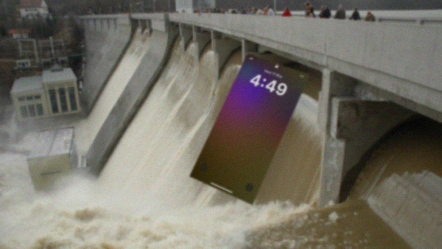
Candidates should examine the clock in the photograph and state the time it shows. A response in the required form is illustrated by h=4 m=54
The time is h=4 m=49
